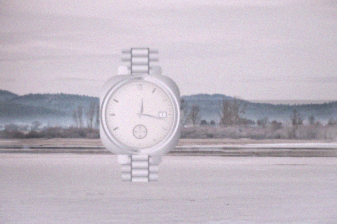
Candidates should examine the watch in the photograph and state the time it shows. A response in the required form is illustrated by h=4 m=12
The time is h=12 m=17
